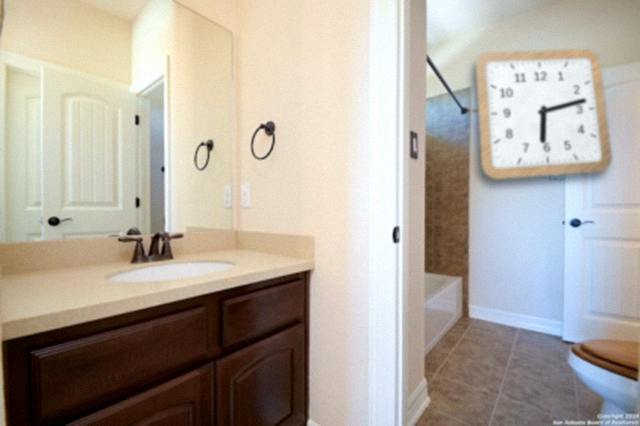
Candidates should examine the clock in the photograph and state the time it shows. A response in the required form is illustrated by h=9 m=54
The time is h=6 m=13
